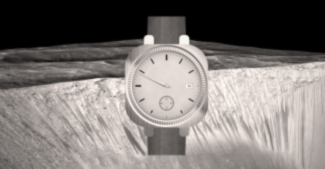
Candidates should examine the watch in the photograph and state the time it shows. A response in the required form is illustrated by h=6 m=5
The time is h=9 m=49
